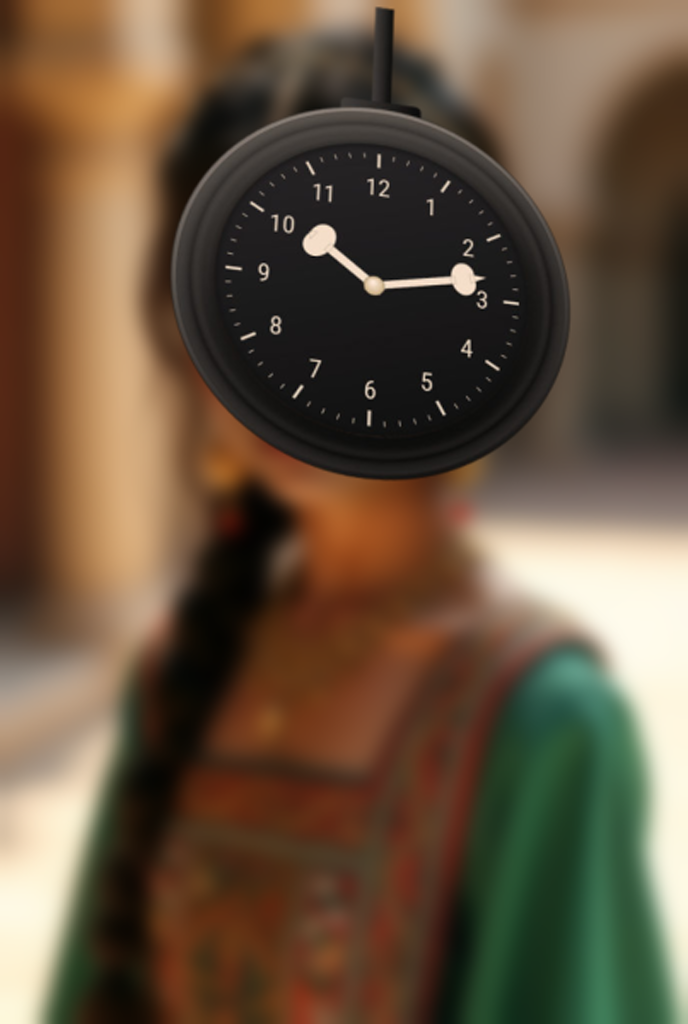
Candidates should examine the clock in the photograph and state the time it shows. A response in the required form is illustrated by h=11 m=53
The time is h=10 m=13
